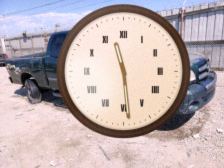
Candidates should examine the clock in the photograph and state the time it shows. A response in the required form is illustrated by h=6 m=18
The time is h=11 m=29
